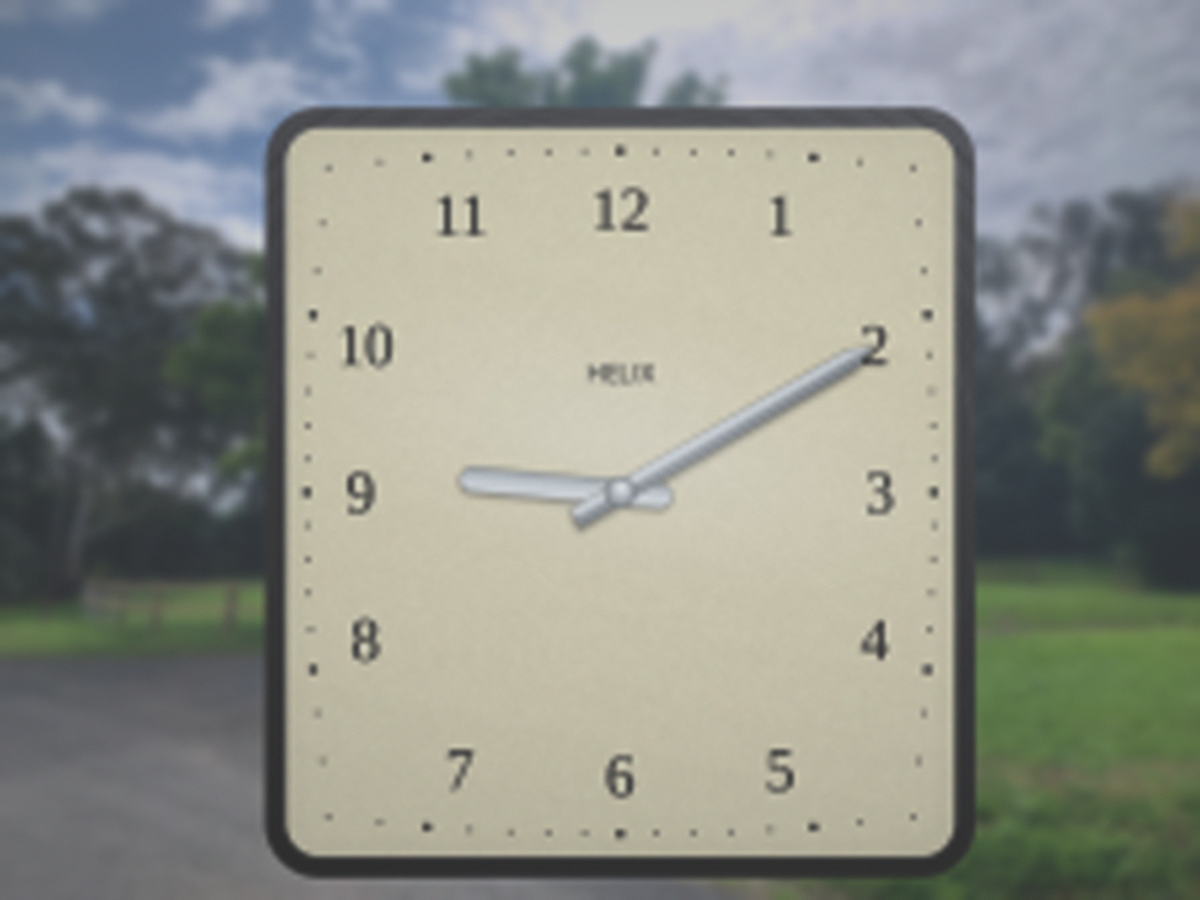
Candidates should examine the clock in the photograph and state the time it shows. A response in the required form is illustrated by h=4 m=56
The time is h=9 m=10
